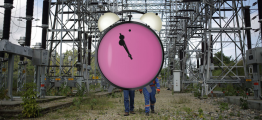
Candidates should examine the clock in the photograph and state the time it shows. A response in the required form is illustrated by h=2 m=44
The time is h=10 m=56
